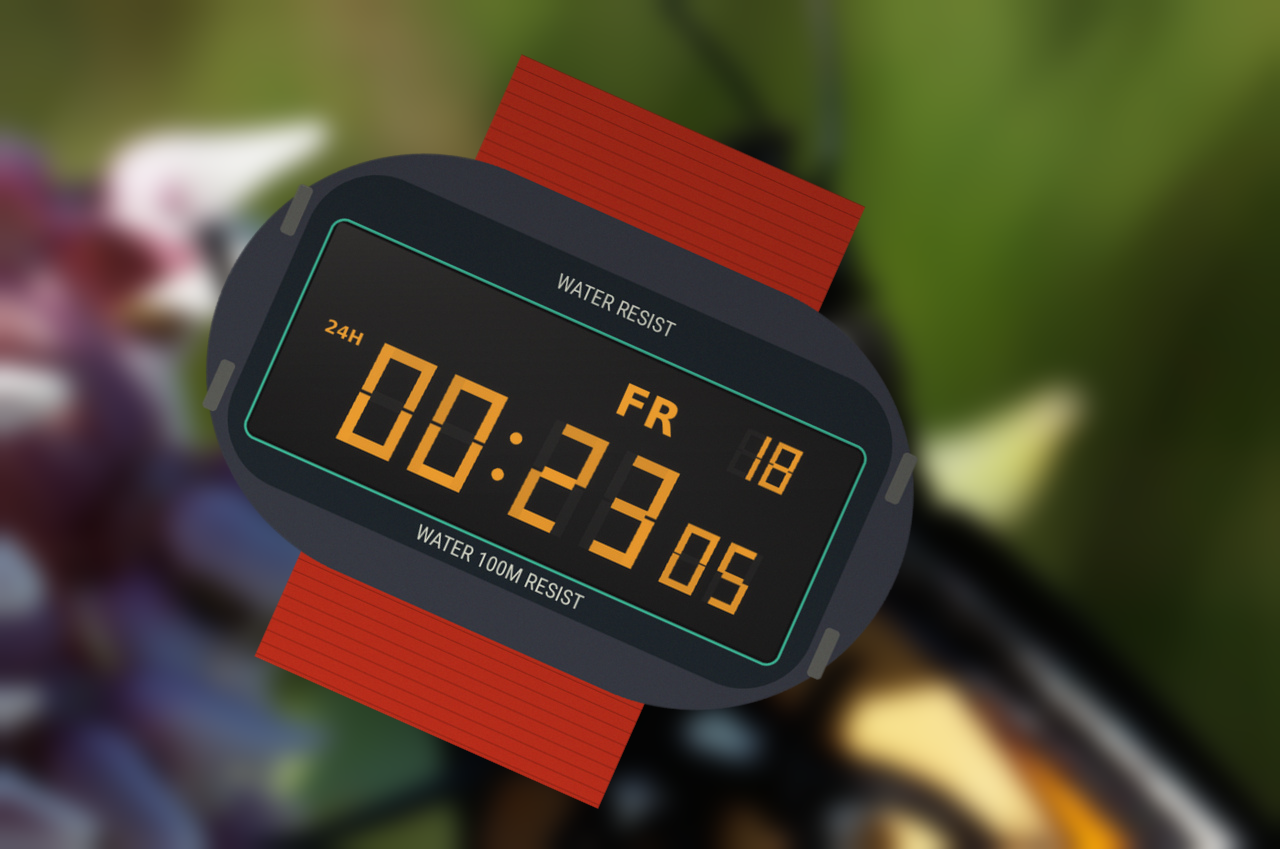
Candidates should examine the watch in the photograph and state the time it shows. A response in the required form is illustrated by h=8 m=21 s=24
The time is h=0 m=23 s=5
